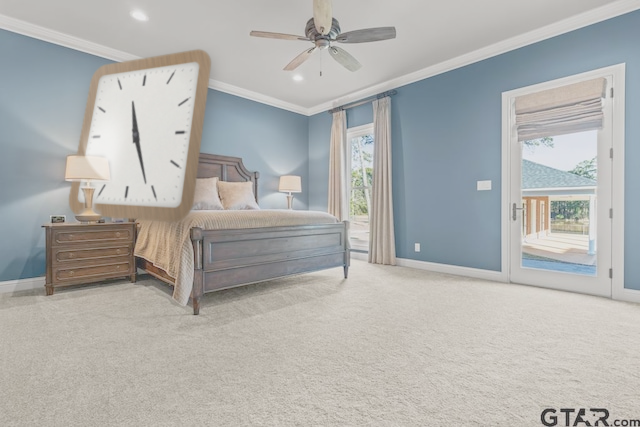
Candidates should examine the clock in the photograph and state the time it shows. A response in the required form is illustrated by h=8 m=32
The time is h=11 m=26
